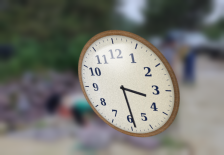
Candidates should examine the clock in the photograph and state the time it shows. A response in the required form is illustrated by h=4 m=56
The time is h=3 m=29
